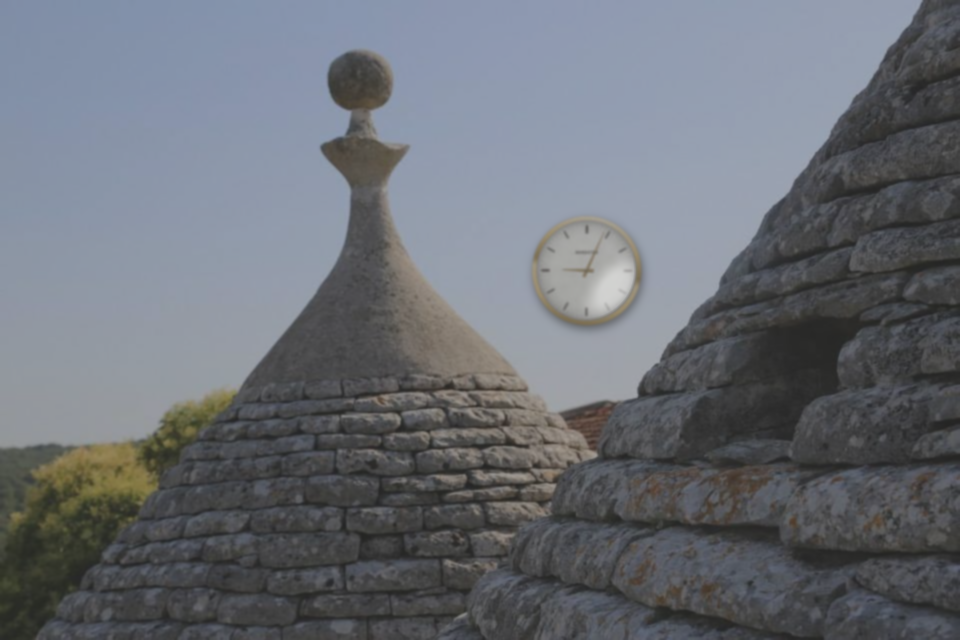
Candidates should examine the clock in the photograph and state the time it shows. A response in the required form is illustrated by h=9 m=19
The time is h=9 m=4
